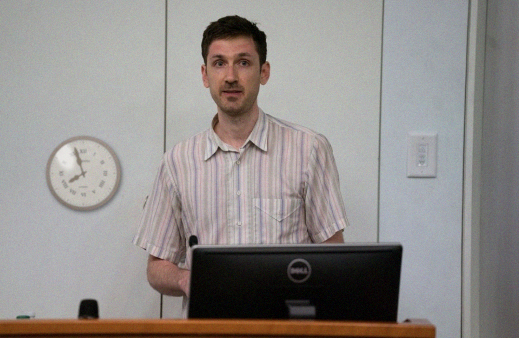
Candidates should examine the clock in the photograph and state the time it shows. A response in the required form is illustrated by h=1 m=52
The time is h=7 m=57
